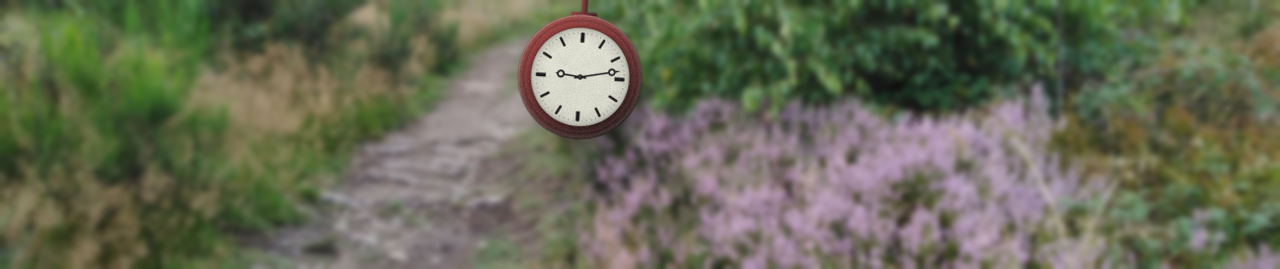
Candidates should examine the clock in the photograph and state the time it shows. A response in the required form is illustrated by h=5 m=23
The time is h=9 m=13
